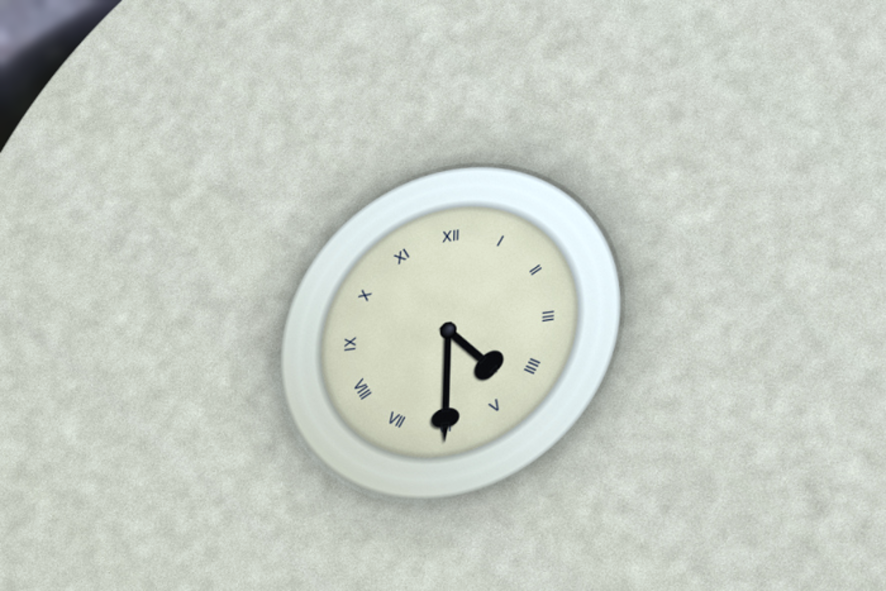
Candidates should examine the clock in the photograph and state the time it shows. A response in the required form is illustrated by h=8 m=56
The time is h=4 m=30
